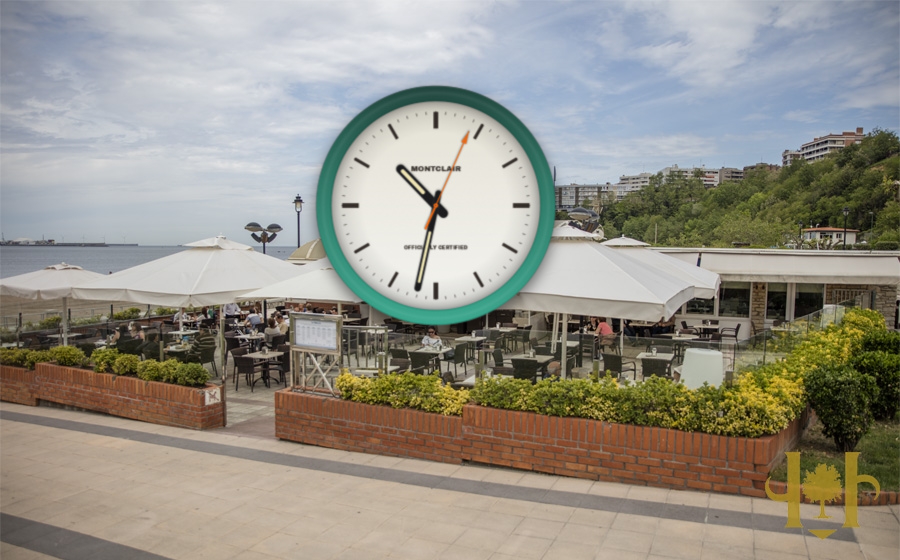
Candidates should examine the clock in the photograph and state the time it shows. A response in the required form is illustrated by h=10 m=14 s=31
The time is h=10 m=32 s=4
